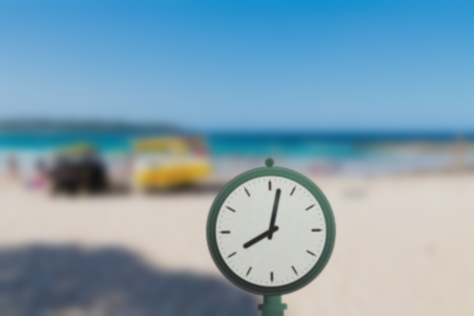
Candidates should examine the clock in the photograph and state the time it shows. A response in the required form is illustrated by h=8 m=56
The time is h=8 m=2
